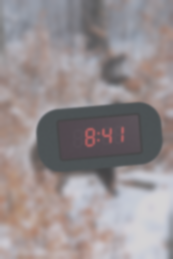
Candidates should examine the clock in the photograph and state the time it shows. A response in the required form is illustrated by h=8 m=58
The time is h=8 m=41
